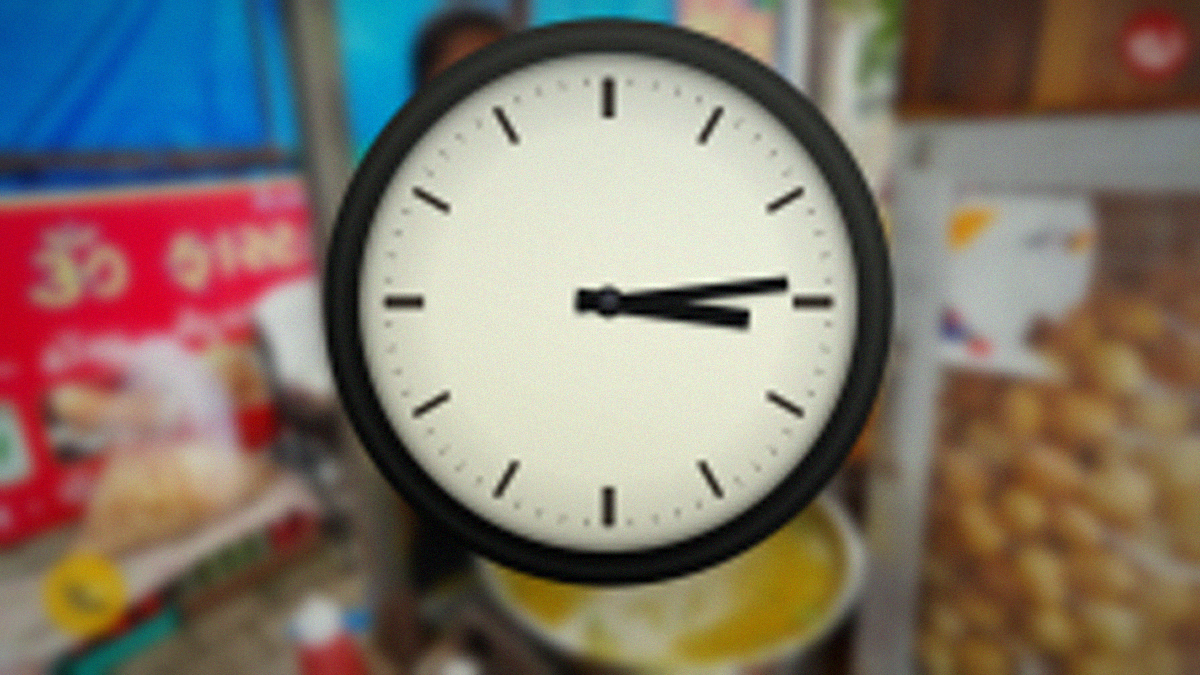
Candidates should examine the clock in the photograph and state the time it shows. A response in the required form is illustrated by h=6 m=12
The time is h=3 m=14
